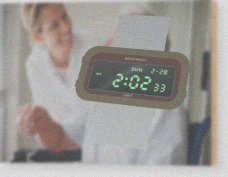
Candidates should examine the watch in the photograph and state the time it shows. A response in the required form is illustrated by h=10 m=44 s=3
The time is h=2 m=2 s=33
